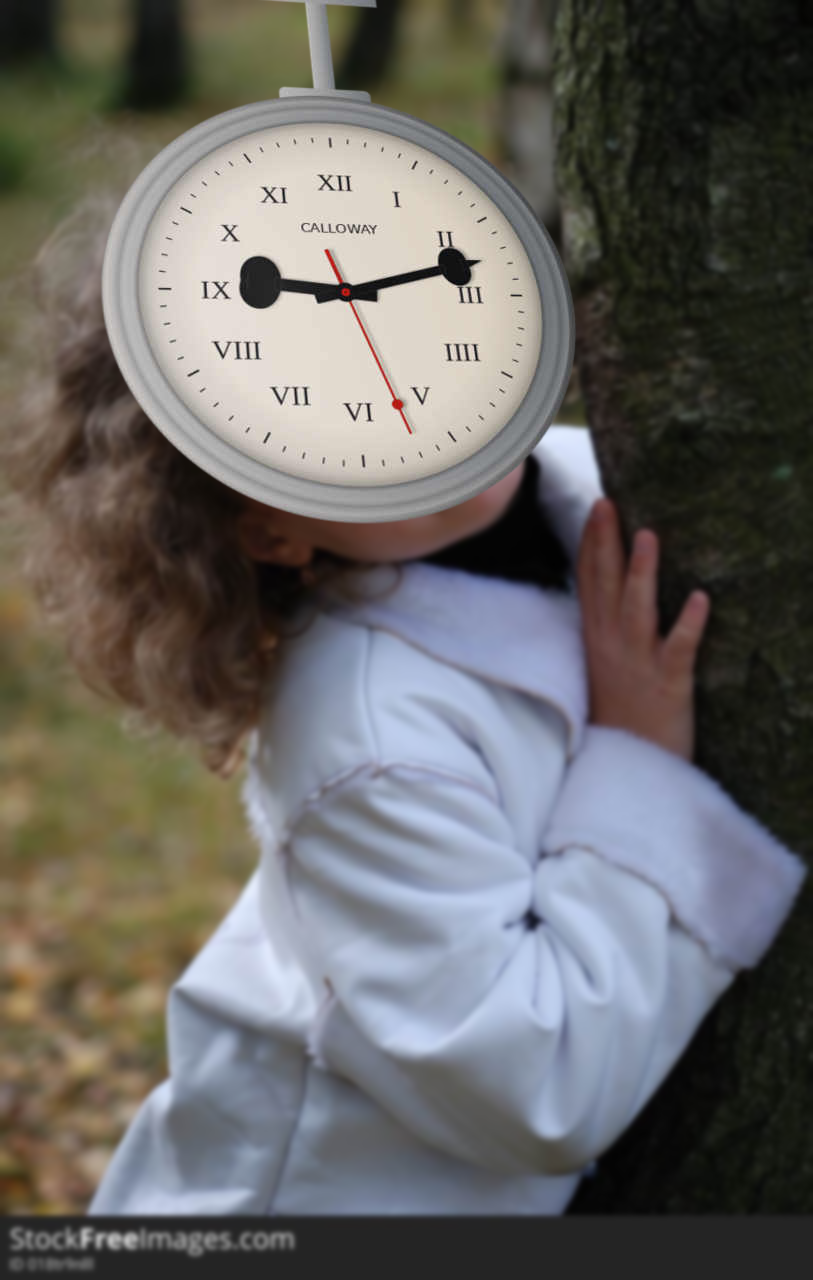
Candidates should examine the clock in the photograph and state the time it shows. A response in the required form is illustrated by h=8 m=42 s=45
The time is h=9 m=12 s=27
